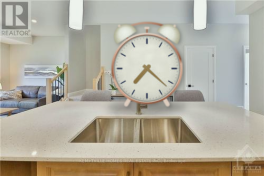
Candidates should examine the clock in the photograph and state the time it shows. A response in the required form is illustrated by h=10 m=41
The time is h=7 m=22
